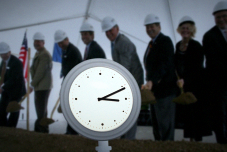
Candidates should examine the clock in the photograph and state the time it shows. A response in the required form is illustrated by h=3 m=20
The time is h=3 m=11
